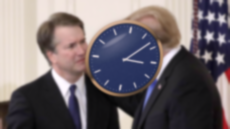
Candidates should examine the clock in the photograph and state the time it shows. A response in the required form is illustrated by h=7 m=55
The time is h=3 m=8
